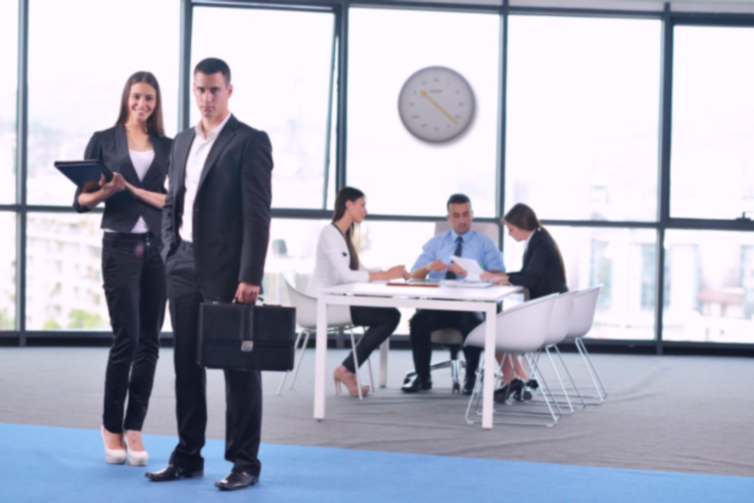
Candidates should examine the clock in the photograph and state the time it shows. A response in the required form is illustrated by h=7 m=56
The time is h=10 m=22
